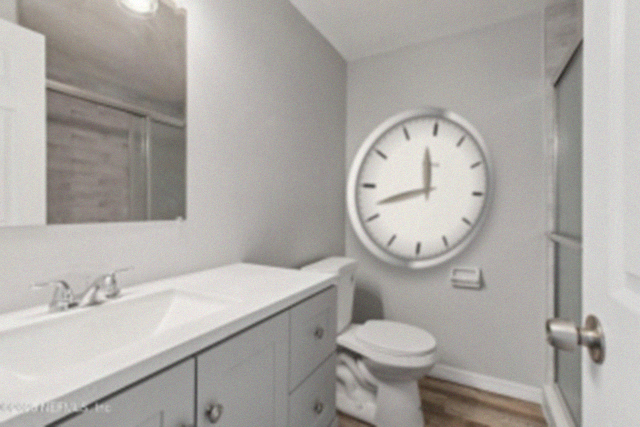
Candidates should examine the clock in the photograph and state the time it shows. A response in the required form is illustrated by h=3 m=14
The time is h=11 m=42
